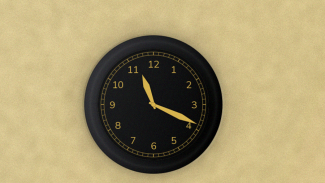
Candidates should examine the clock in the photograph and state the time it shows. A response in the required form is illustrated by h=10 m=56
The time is h=11 m=19
